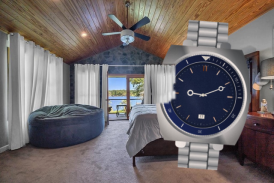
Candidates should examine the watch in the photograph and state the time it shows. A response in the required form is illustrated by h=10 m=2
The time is h=9 m=11
